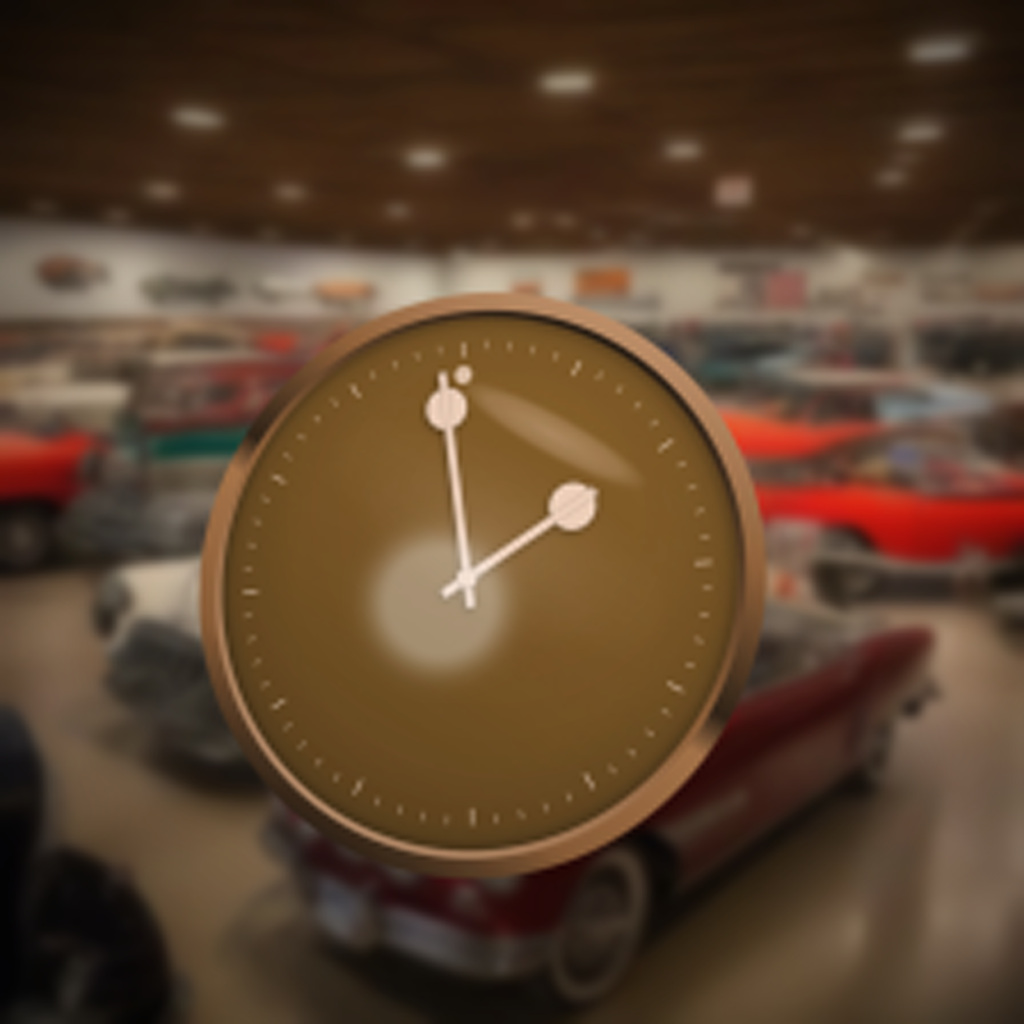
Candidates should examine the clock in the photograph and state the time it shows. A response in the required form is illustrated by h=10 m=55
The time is h=1 m=59
